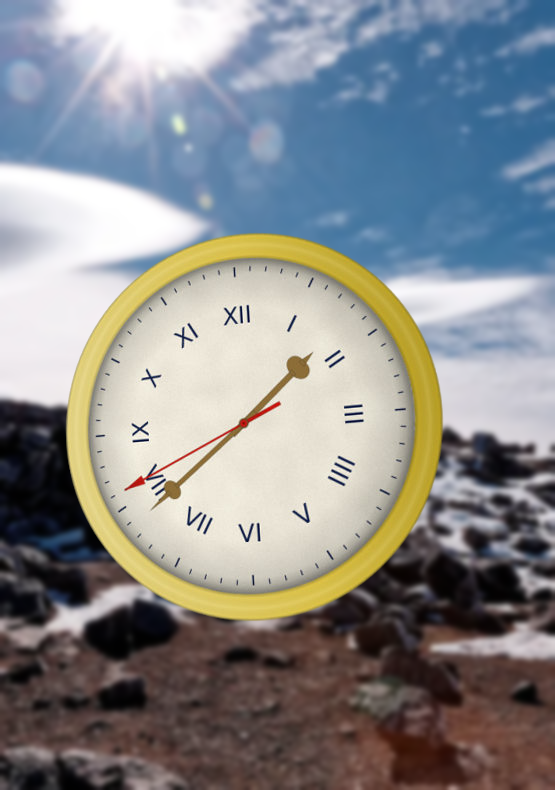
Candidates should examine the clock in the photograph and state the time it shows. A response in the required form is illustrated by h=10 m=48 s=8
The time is h=1 m=38 s=41
